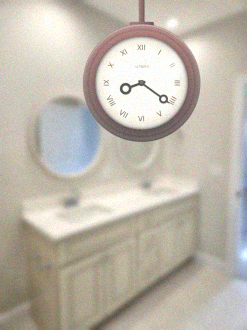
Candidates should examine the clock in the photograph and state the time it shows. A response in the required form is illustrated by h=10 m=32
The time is h=8 m=21
